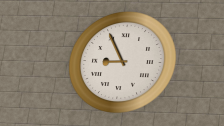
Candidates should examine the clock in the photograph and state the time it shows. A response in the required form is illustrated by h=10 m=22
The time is h=8 m=55
